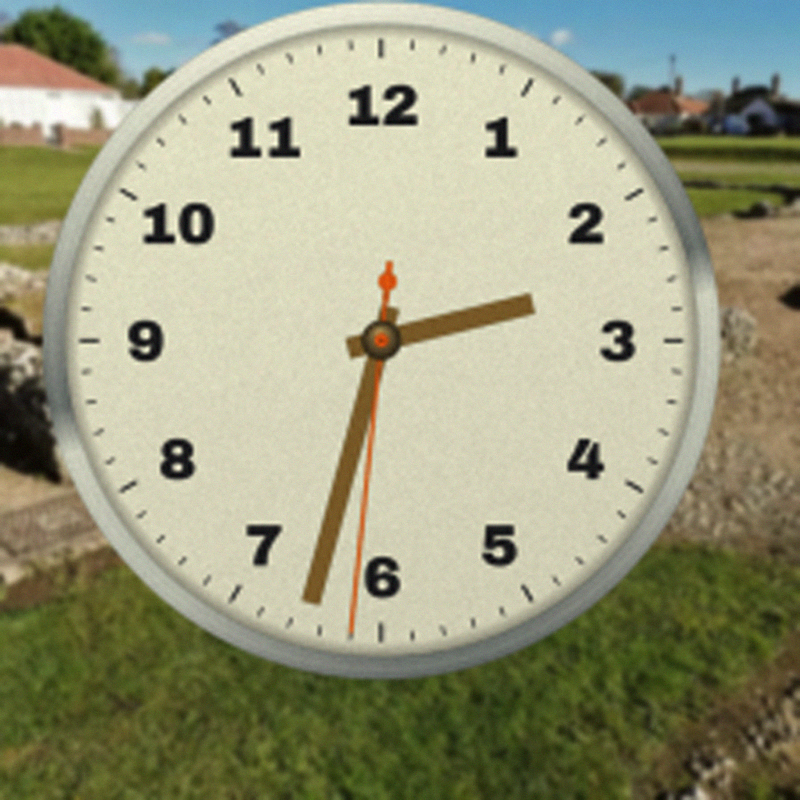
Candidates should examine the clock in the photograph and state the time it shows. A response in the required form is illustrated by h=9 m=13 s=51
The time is h=2 m=32 s=31
